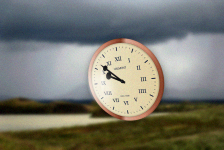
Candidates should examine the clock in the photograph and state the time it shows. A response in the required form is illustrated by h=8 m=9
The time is h=9 m=52
